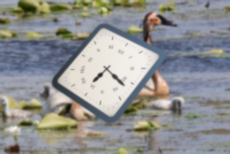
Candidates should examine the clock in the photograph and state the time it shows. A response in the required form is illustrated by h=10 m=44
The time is h=6 m=17
